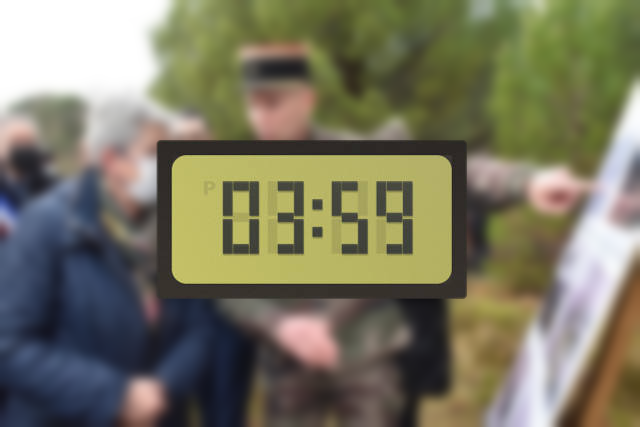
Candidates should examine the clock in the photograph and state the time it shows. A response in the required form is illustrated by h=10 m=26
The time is h=3 m=59
